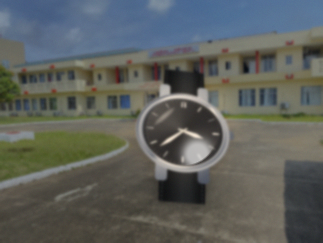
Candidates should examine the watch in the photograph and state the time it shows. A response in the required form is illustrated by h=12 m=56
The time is h=3 m=38
